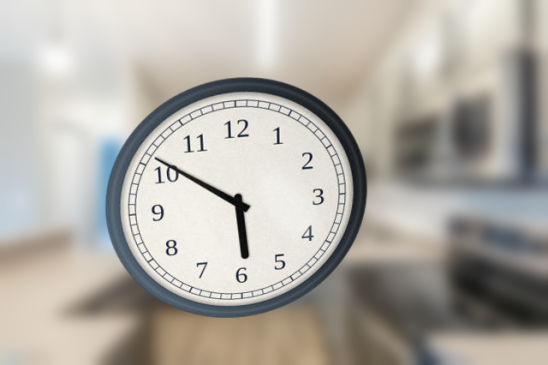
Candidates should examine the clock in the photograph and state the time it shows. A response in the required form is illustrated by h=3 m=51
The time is h=5 m=51
